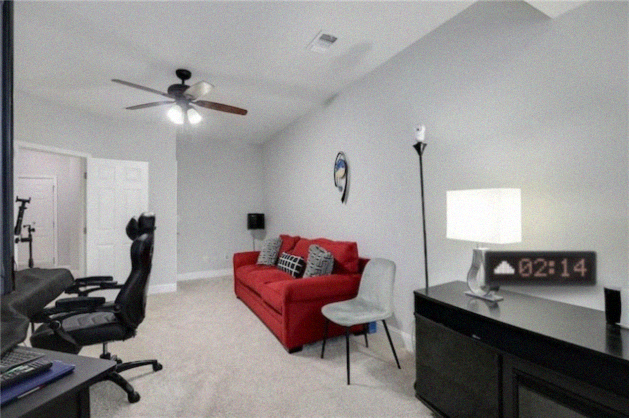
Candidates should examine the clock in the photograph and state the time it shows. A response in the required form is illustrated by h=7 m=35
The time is h=2 m=14
